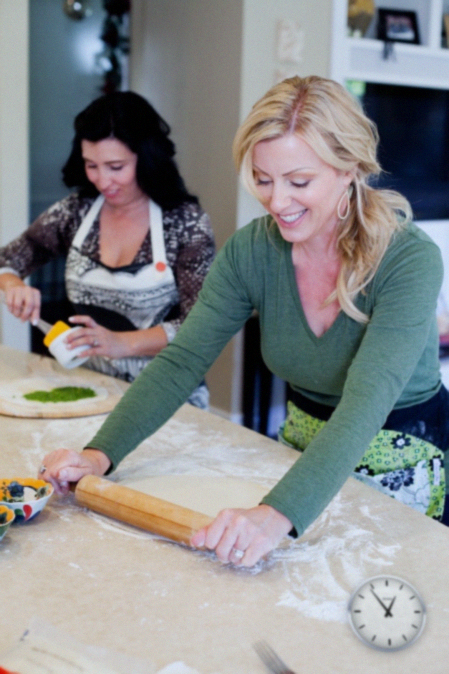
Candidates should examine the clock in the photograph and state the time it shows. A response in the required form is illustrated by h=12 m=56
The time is h=12 m=54
